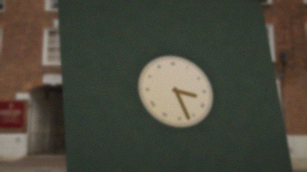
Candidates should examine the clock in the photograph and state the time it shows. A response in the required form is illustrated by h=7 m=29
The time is h=3 m=27
